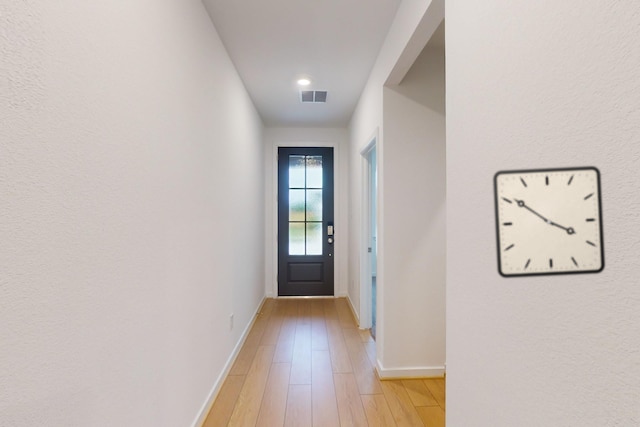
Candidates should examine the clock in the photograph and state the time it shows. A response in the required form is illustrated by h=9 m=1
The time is h=3 m=51
